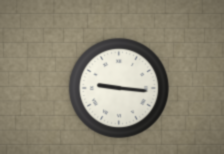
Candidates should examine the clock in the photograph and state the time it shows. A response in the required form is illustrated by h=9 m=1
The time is h=9 m=16
